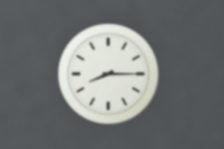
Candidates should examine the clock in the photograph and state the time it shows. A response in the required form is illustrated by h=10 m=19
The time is h=8 m=15
